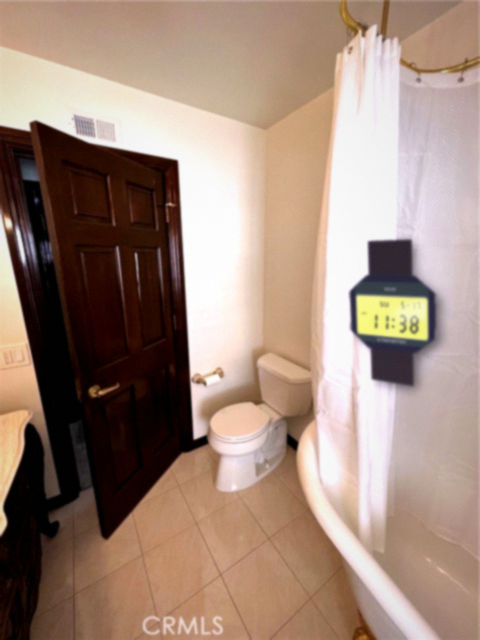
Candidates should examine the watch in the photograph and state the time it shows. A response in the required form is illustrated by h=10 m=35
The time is h=11 m=38
